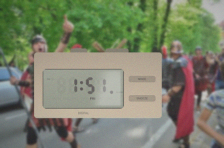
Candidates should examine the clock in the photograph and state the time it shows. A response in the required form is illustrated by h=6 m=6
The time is h=1 m=51
